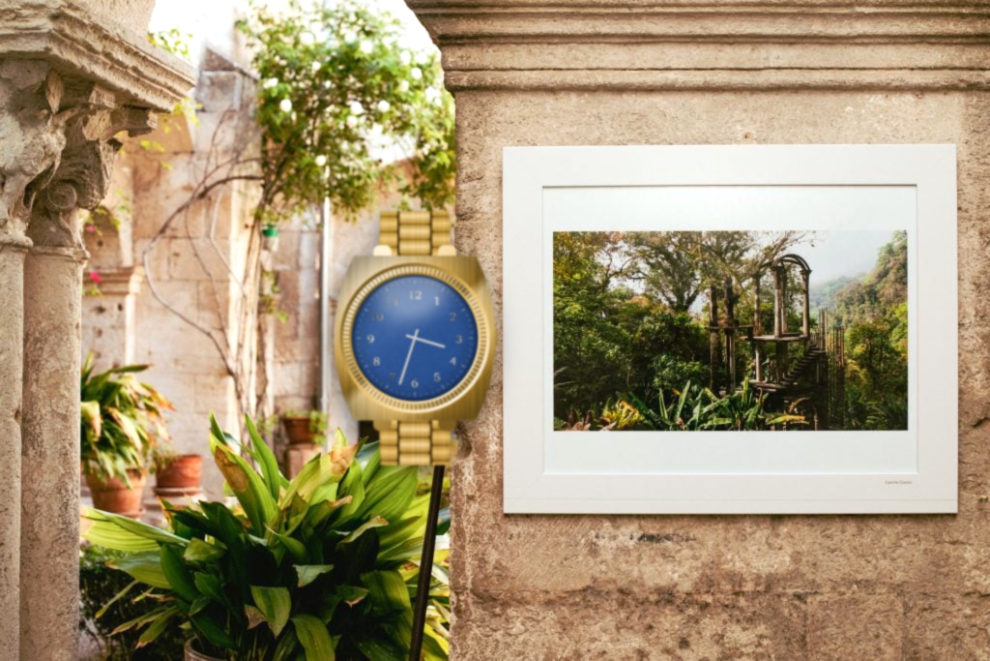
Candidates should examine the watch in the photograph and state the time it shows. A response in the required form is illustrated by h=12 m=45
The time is h=3 m=33
